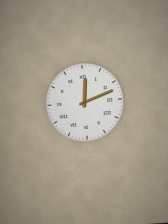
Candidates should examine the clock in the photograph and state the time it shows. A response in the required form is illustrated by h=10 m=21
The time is h=12 m=12
